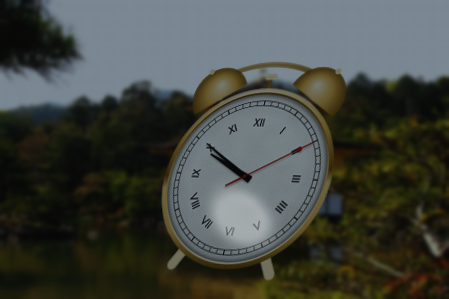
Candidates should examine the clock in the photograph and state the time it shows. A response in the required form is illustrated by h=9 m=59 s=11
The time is h=9 m=50 s=10
